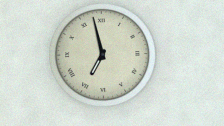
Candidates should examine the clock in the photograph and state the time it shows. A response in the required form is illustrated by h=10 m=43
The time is h=6 m=58
